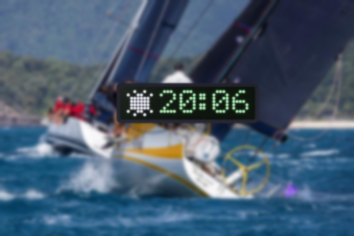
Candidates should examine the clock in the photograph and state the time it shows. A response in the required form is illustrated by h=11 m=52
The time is h=20 m=6
